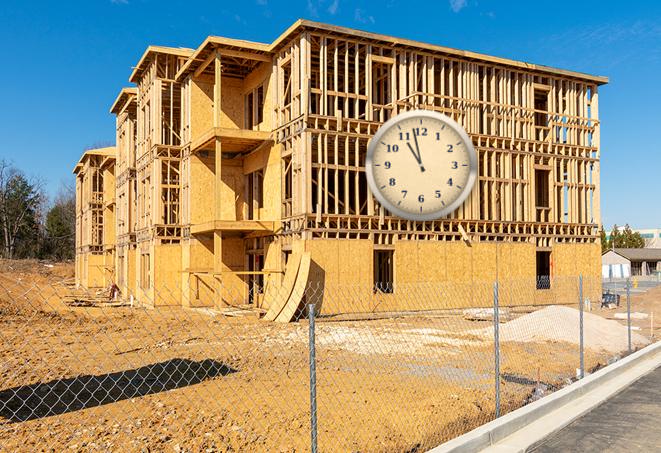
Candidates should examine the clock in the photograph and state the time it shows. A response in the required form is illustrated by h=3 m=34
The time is h=10 m=58
